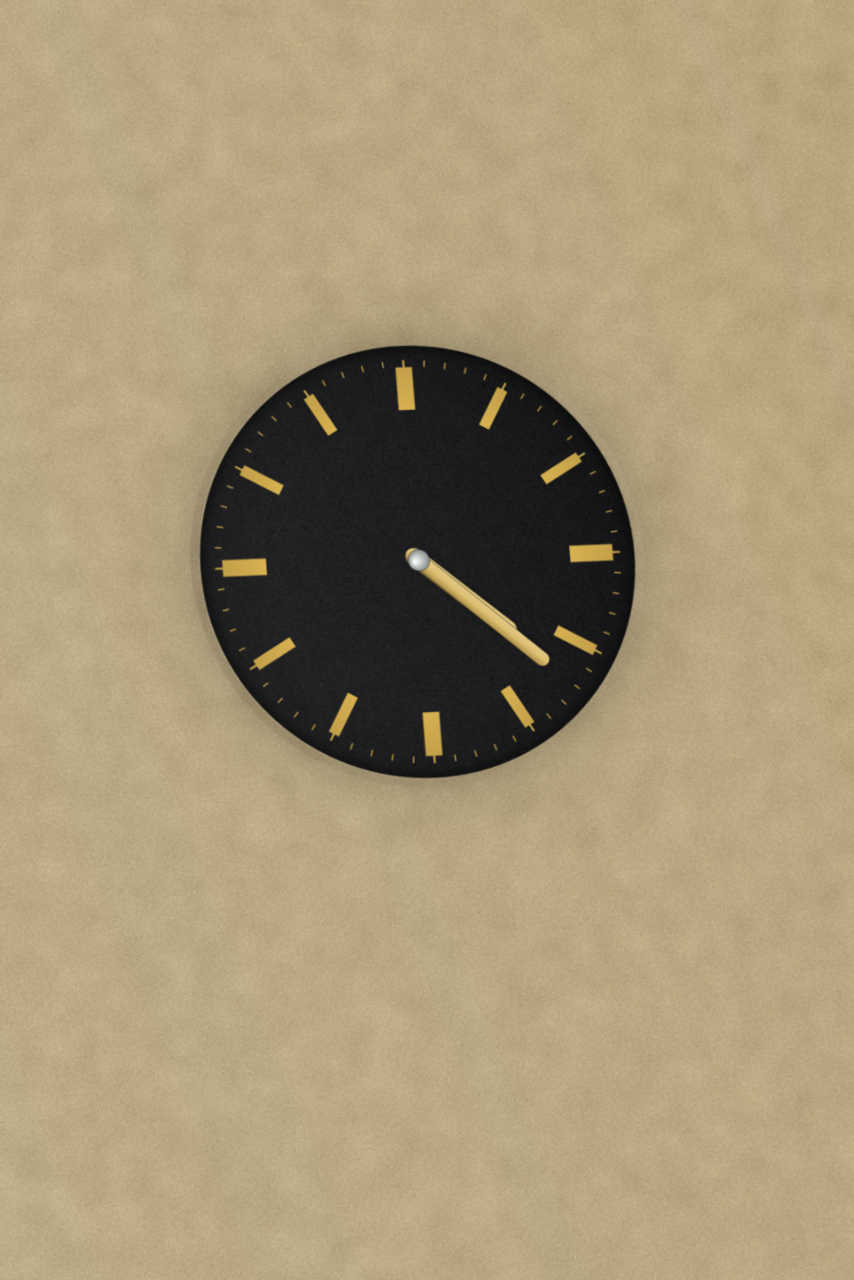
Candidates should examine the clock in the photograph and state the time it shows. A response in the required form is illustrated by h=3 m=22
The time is h=4 m=22
